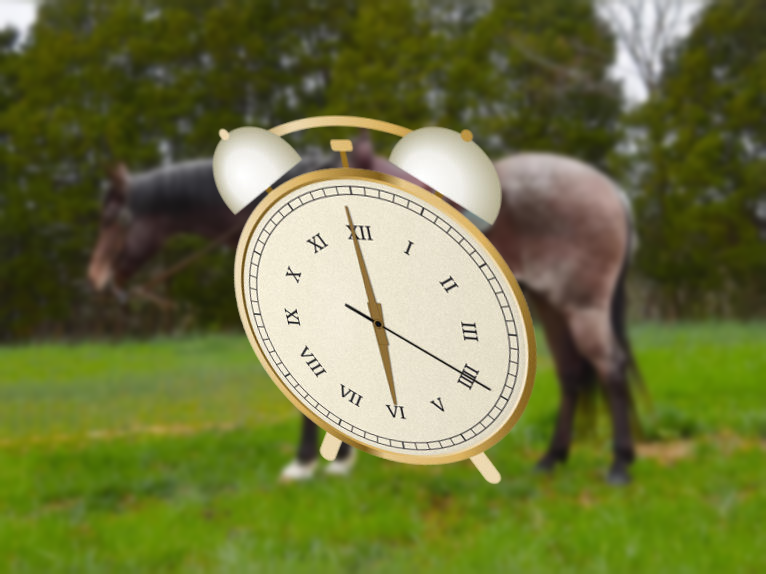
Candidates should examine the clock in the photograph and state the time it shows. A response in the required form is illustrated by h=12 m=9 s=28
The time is h=5 m=59 s=20
